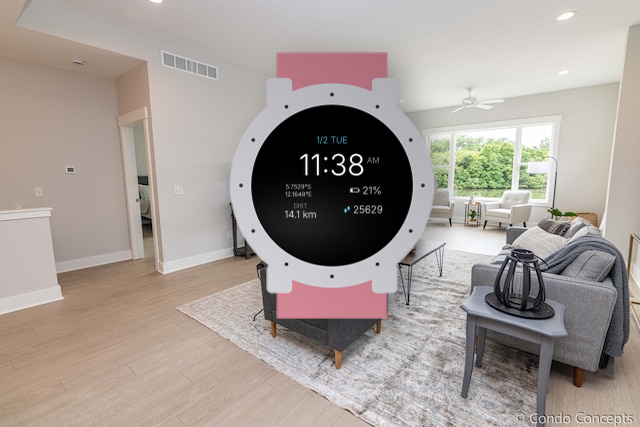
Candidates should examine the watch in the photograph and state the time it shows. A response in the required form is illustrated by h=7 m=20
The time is h=11 m=38
